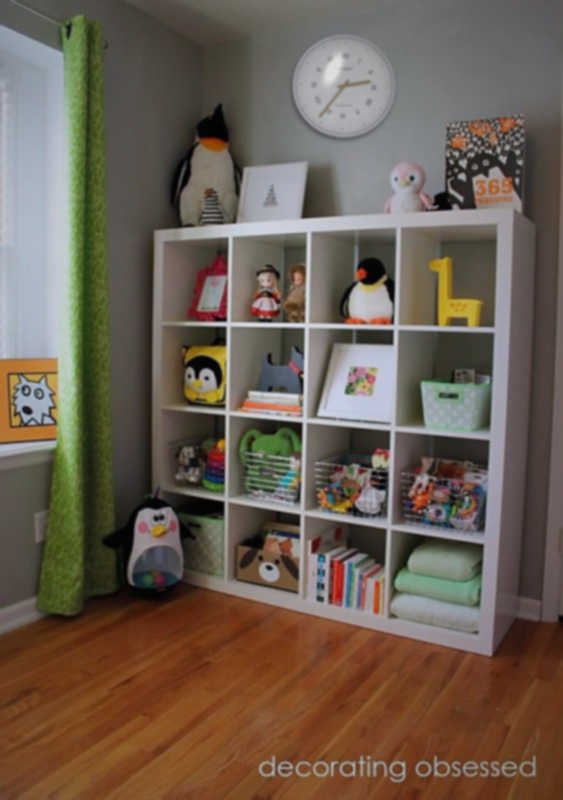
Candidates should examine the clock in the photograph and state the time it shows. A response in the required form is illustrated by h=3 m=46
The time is h=2 m=36
